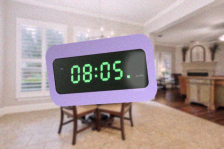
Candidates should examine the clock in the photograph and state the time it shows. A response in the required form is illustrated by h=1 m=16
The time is h=8 m=5
